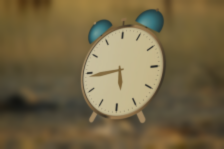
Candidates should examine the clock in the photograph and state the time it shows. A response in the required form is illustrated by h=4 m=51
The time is h=5 m=44
